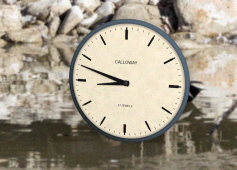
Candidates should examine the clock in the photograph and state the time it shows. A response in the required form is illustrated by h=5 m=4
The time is h=8 m=48
